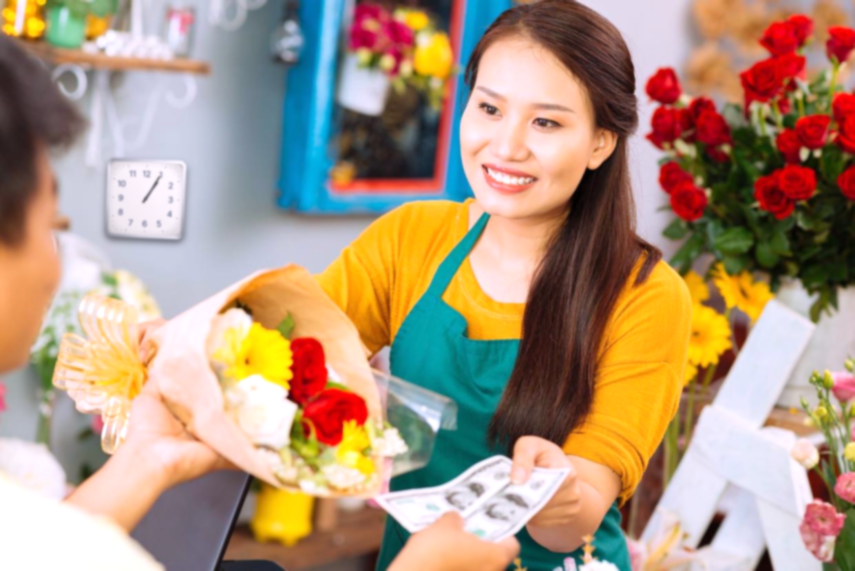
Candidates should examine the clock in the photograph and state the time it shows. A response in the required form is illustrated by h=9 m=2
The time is h=1 m=5
